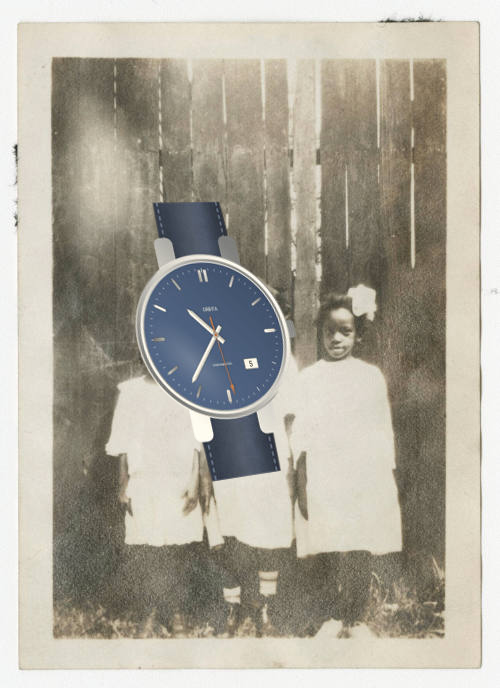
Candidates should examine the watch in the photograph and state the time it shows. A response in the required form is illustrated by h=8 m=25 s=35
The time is h=10 m=36 s=29
